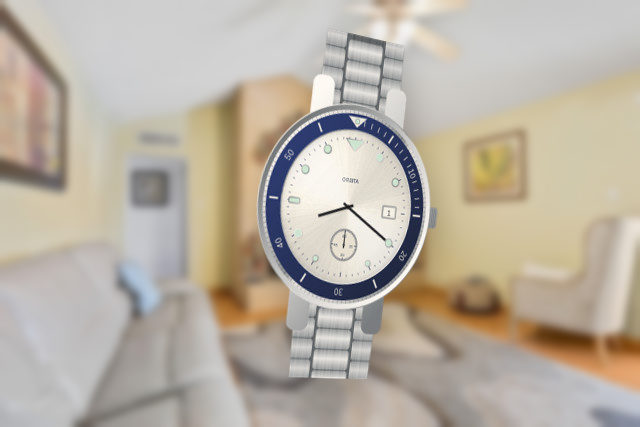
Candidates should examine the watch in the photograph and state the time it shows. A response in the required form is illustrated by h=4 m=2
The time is h=8 m=20
